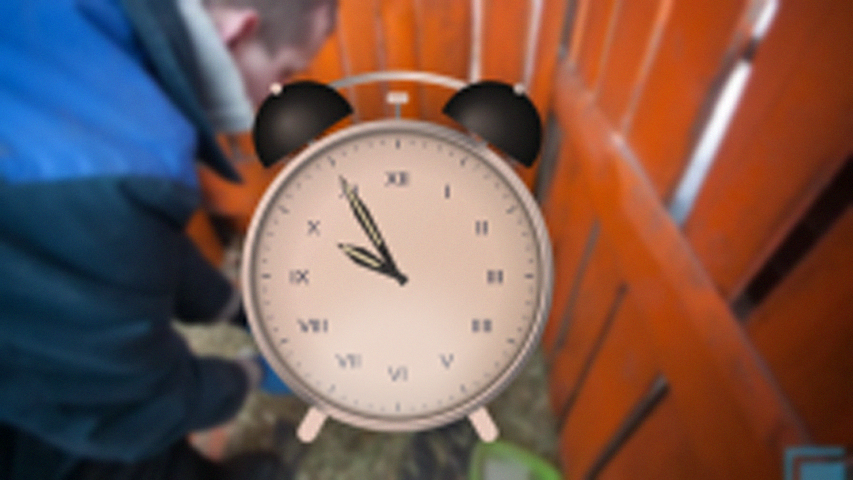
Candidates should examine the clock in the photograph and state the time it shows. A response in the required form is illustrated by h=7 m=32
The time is h=9 m=55
